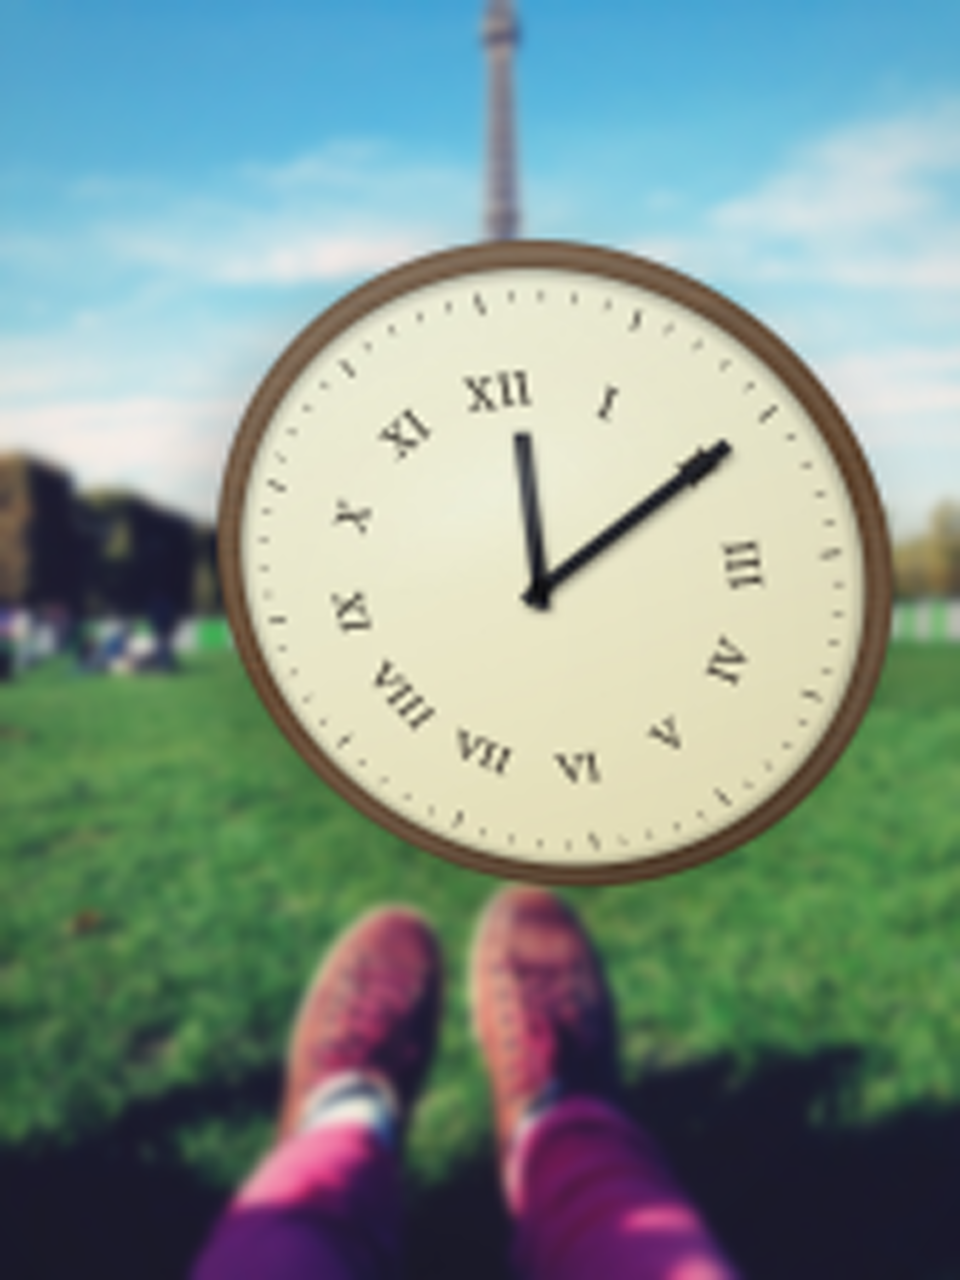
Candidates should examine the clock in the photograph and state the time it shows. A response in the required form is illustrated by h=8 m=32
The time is h=12 m=10
